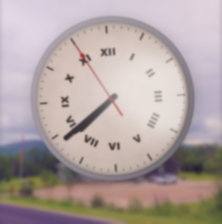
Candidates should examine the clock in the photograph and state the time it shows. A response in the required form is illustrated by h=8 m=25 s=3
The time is h=7 m=38 s=55
